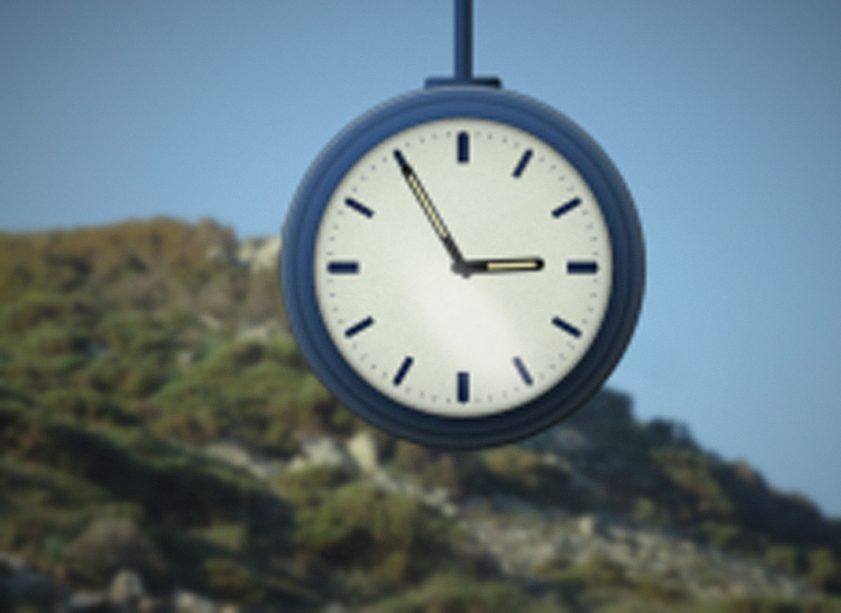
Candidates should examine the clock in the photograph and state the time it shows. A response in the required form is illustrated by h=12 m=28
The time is h=2 m=55
